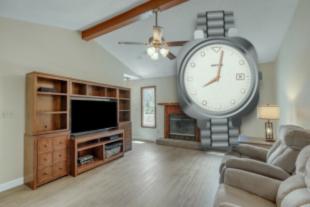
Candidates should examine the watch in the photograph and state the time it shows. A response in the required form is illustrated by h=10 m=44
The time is h=8 m=2
